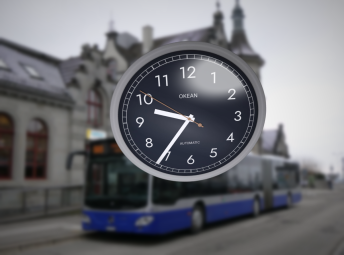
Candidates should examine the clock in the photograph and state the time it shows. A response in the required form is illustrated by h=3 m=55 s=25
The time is h=9 m=35 s=51
